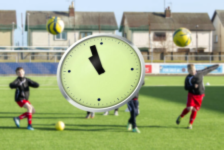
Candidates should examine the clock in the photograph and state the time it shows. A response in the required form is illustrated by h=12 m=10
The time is h=10 m=57
